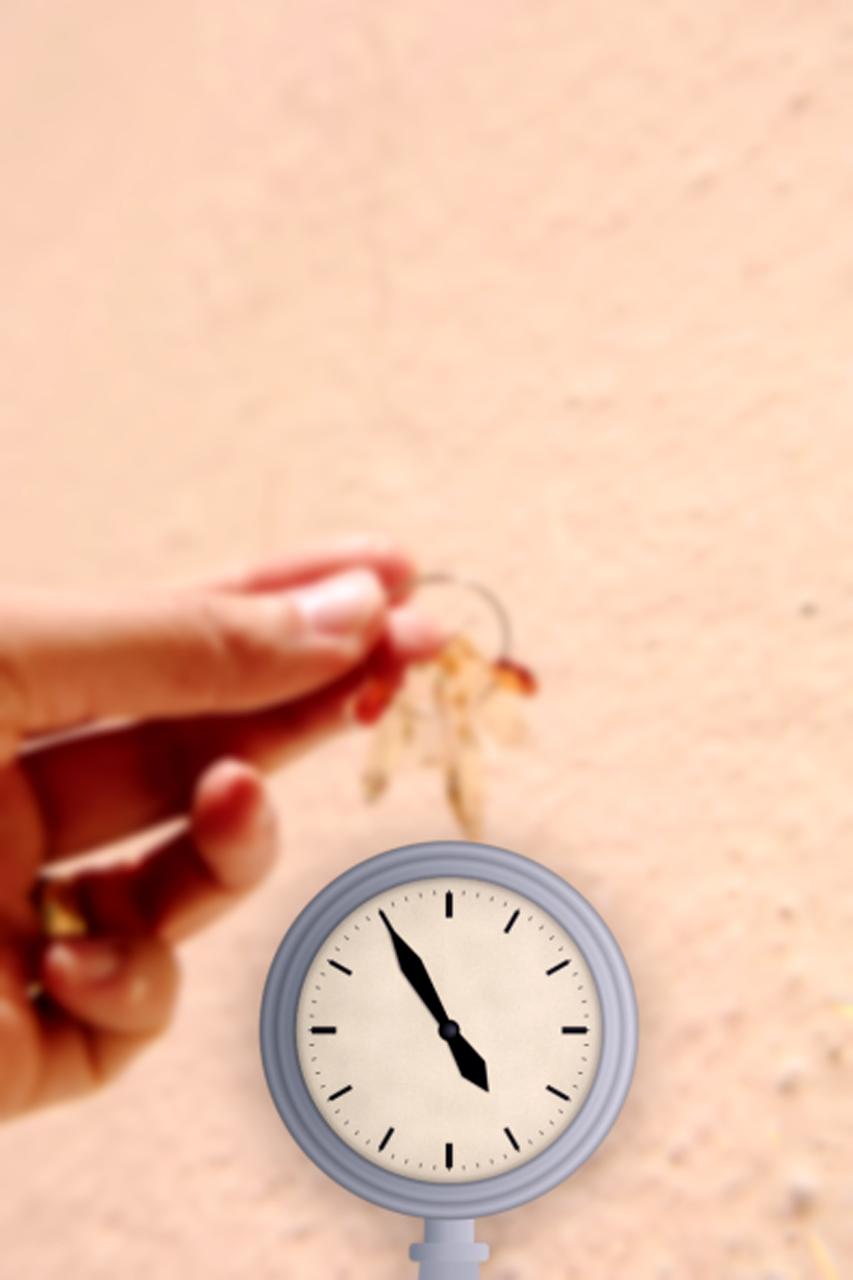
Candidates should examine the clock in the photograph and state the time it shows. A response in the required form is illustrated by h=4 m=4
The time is h=4 m=55
